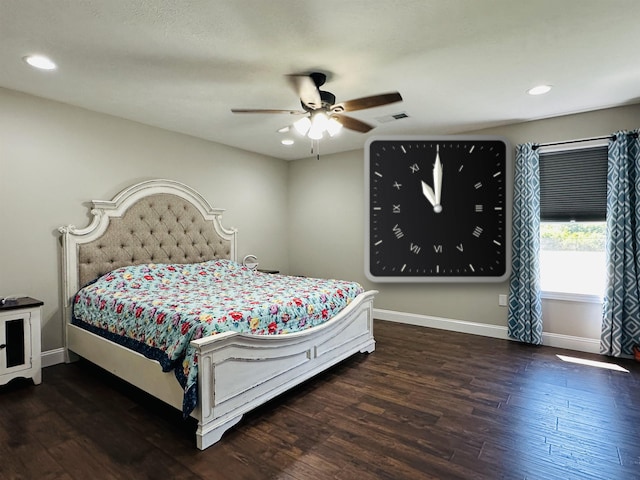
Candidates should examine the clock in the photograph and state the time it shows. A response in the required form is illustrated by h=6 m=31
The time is h=11 m=0
